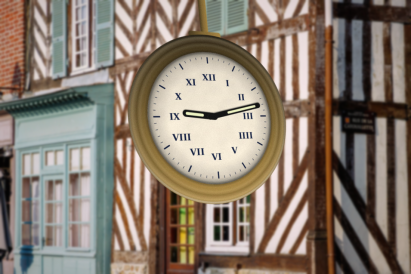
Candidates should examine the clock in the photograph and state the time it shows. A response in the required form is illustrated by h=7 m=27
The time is h=9 m=13
